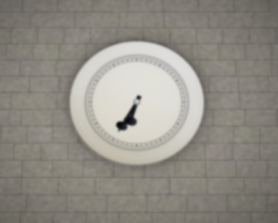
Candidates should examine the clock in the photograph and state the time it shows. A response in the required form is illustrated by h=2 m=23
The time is h=6 m=35
